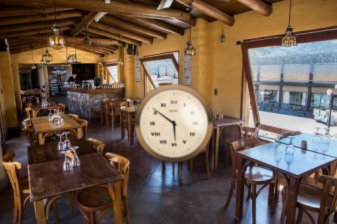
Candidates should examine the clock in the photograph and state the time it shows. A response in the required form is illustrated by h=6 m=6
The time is h=5 m=51
